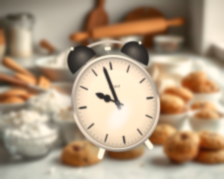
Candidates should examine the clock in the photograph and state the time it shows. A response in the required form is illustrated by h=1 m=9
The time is h=9 m=58
